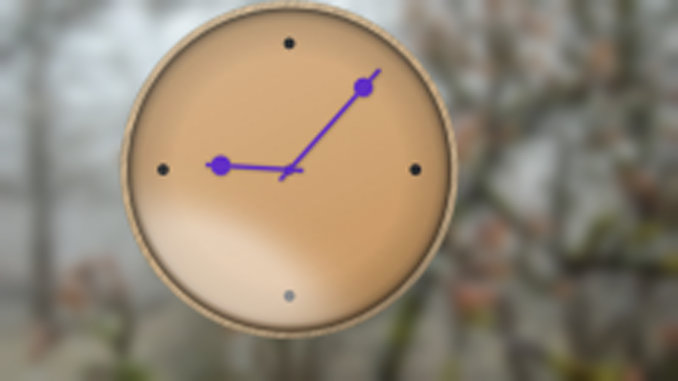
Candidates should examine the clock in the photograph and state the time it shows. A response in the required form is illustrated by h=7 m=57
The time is h=9 m=7
